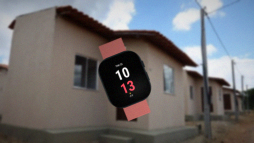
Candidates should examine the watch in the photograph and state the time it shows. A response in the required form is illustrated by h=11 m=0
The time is h=10 m=13
